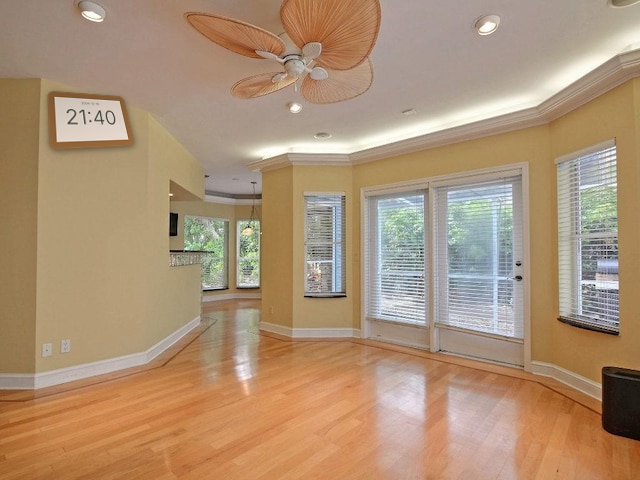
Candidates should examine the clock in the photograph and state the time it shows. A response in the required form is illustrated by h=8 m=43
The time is h=21 m=40
